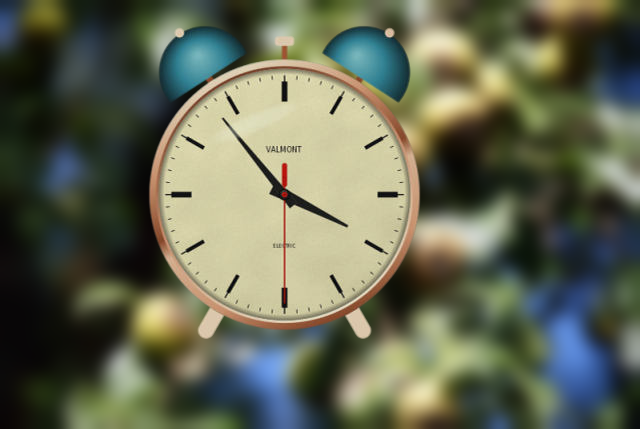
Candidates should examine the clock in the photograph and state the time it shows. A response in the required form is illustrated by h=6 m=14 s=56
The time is h=3 m=53 s=30
